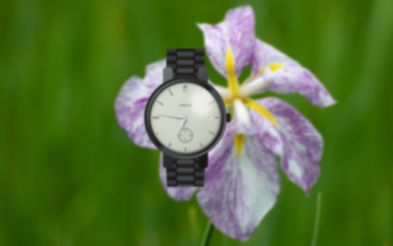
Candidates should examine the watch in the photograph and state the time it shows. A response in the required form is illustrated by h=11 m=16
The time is h=6 m=46
